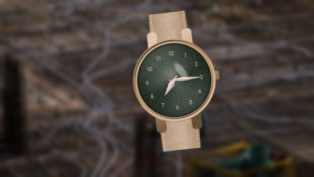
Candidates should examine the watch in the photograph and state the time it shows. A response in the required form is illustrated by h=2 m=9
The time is h=7 m=15
